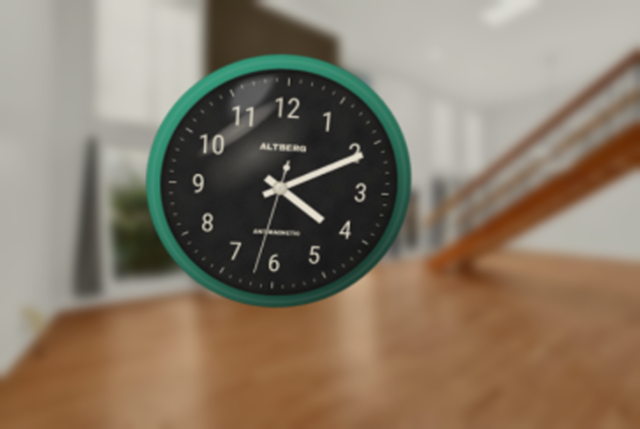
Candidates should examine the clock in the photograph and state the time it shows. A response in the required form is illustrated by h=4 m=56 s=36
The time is h=4 m=10 s=32
